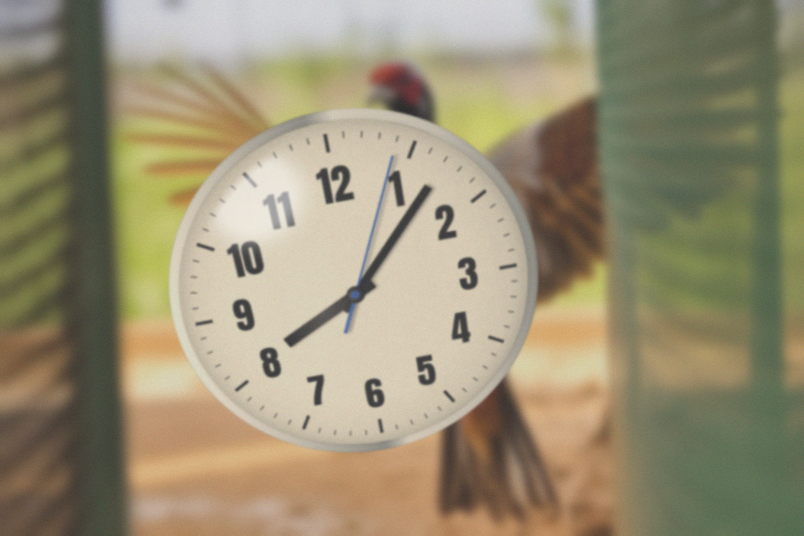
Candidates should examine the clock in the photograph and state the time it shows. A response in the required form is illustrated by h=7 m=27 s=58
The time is h=8 m=7 s=4
